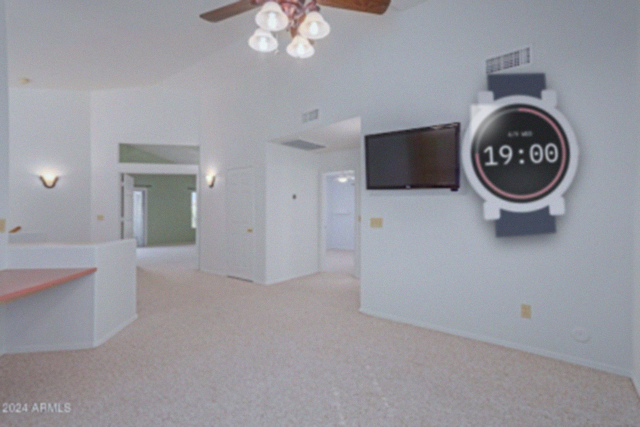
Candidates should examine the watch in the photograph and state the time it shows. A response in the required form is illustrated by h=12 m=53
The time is h=19 m=0
